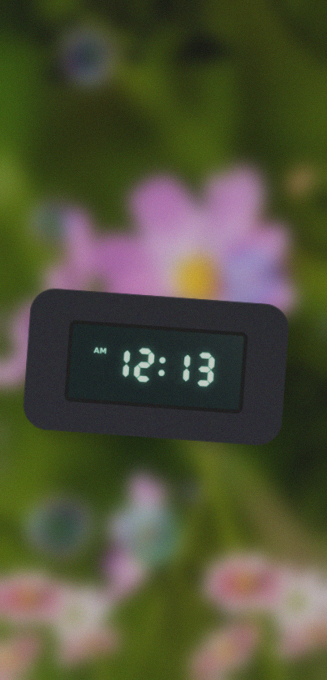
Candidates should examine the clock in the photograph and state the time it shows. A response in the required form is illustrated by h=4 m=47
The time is h=12 m=13
